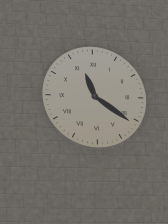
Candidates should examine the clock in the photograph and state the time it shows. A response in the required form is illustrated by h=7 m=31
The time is h=11 m=21
